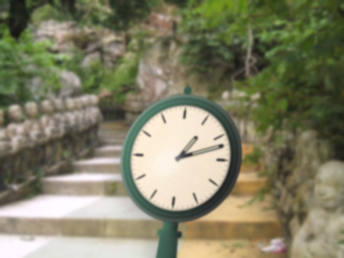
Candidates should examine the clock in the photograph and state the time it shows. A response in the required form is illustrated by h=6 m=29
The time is h=1 m=12
